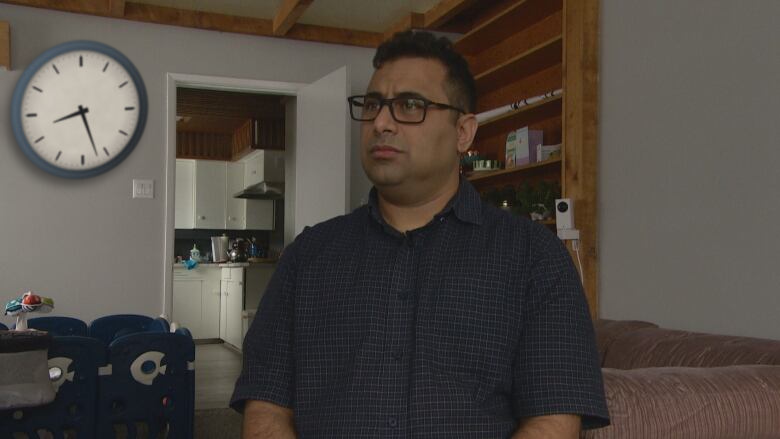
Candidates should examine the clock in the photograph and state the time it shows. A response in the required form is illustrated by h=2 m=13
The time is h=8 m=27
